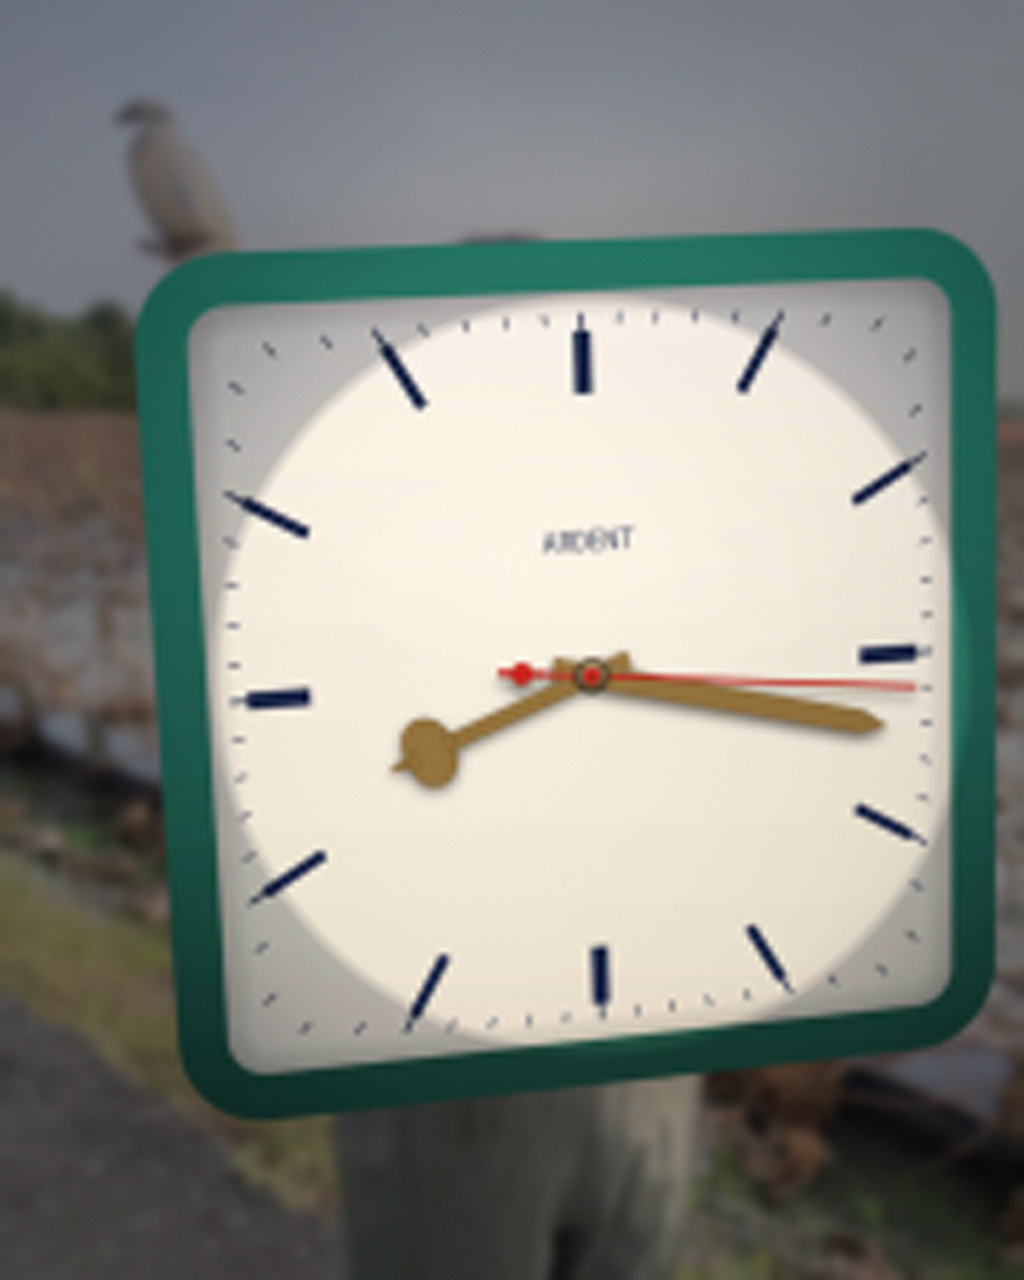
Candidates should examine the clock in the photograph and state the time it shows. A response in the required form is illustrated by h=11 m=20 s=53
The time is h=8 m=17 s=16
